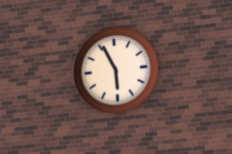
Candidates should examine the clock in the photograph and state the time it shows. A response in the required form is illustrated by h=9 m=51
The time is h=5 m=56
